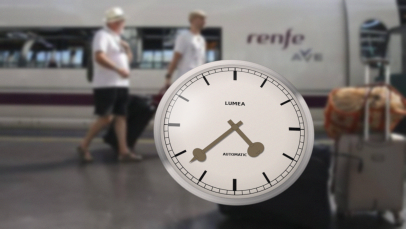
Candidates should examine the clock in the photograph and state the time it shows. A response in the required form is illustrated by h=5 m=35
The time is h=4 m=38
